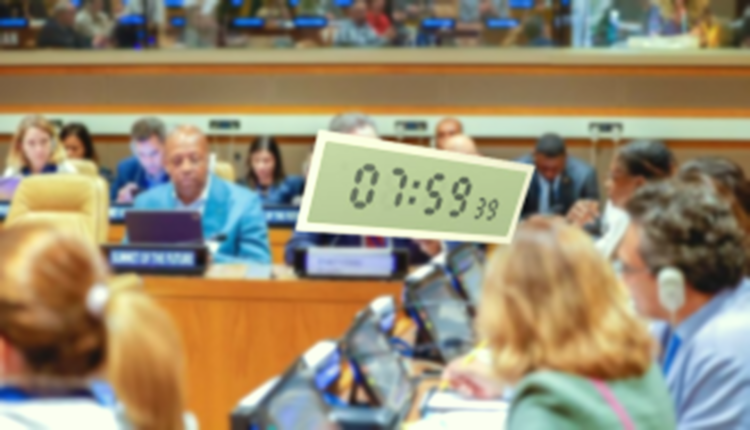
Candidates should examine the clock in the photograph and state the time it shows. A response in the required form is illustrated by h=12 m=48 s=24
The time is h=7 m=59 s=39
